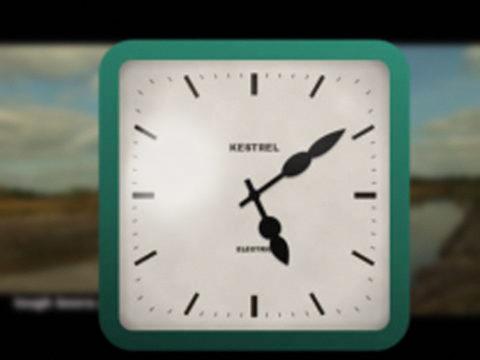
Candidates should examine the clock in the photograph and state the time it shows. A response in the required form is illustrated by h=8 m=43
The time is h=5 m=9
